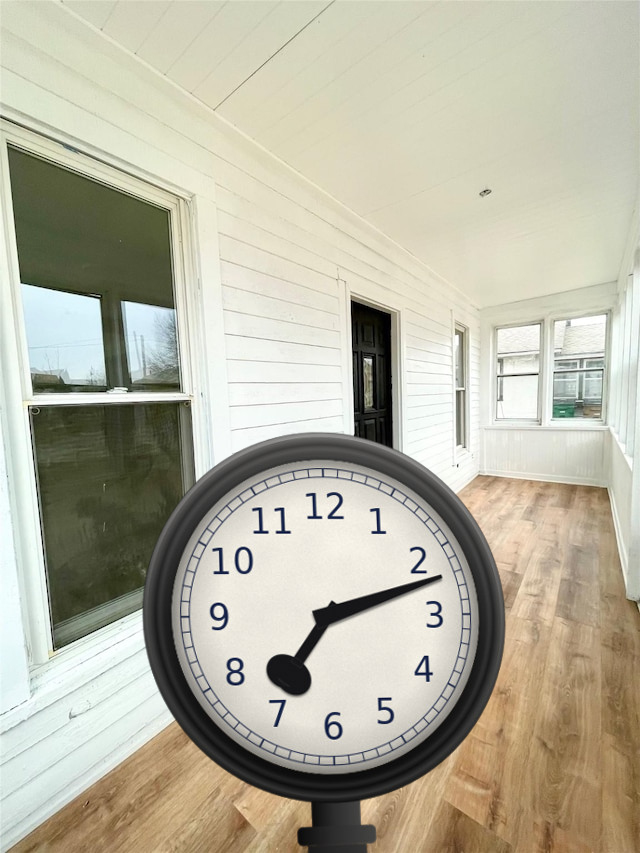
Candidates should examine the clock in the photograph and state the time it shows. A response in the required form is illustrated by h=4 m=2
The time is h=7 m=12
